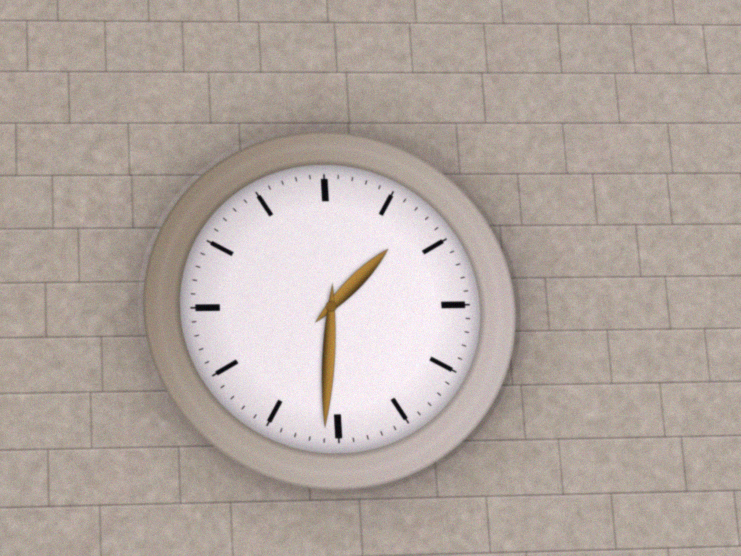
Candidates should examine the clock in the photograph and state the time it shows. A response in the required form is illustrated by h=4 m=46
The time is h=1 m=31
